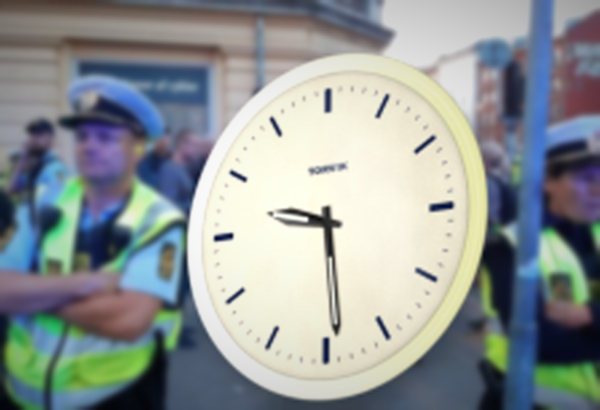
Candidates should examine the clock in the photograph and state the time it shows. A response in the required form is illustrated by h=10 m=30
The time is h=9 m=29
